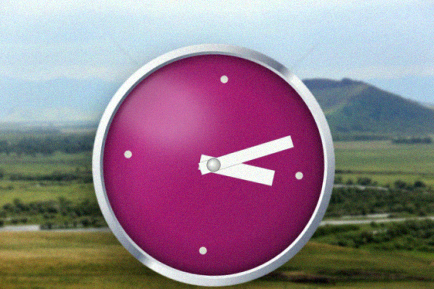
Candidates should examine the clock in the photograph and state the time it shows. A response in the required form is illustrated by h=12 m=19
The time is h=3 m=11
